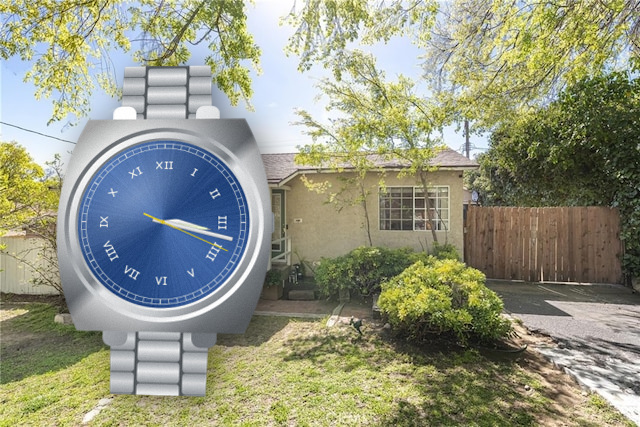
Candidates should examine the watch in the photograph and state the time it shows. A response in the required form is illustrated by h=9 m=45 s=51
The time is h=3 m=17 s=19
